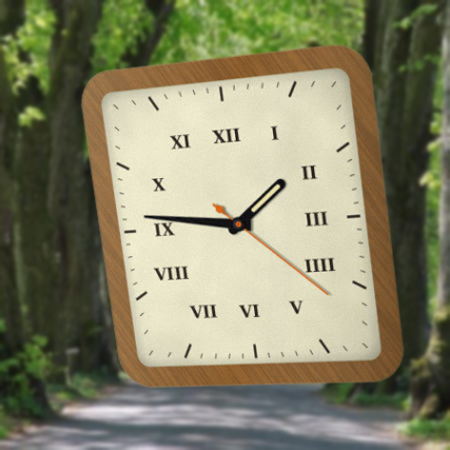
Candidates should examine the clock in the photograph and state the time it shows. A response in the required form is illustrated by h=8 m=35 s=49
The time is h=1 m=46 s=22
